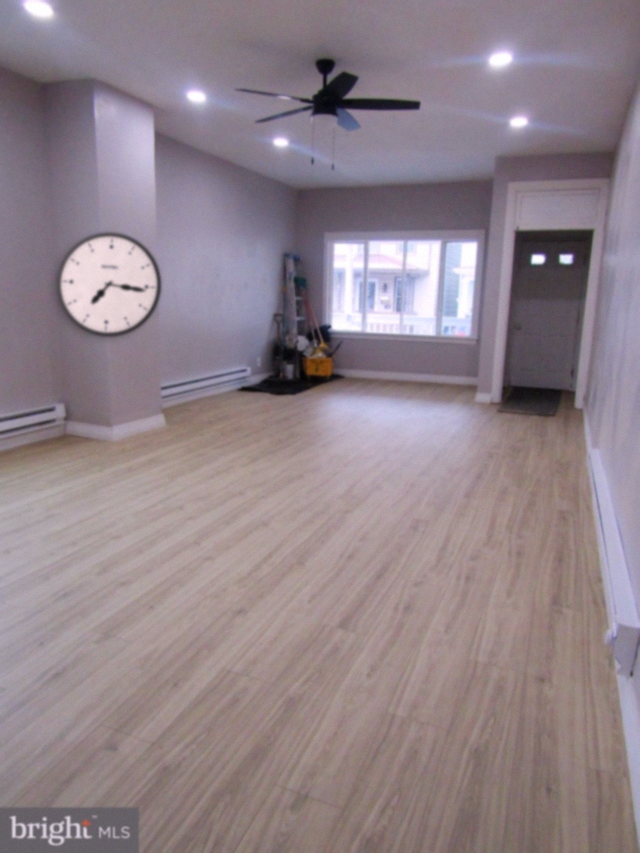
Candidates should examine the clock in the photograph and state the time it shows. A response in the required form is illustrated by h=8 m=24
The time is h=7 m=16
